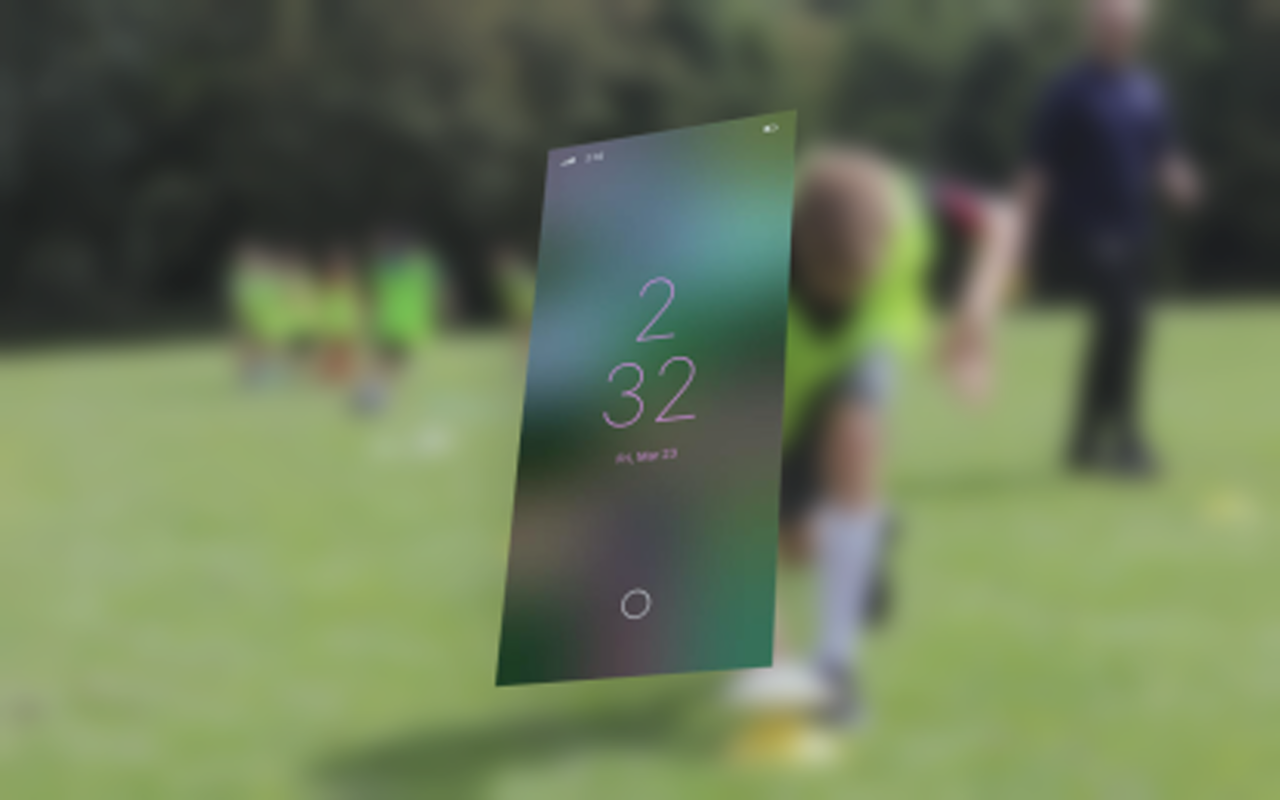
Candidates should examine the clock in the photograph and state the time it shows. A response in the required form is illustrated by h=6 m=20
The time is h=2 m=32
